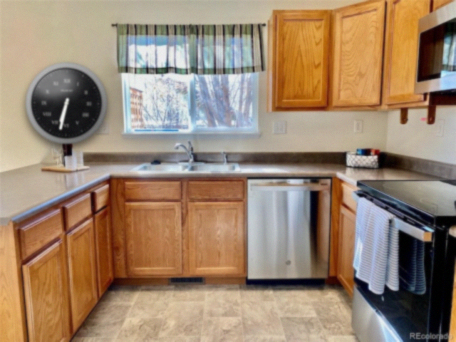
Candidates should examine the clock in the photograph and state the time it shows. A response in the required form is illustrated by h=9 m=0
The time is h=6 m=32
